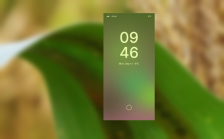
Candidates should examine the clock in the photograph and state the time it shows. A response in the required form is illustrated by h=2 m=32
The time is h=9 m=46
